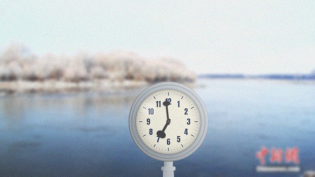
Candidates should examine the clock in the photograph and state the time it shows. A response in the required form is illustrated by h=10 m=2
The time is h=6 m=59
